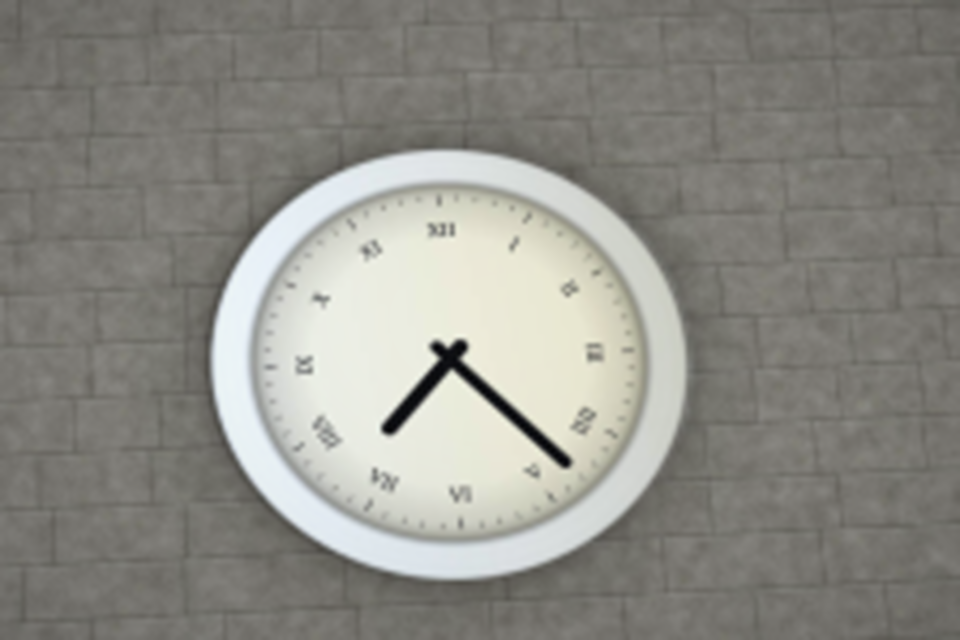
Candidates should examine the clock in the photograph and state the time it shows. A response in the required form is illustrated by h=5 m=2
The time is h=7 m=23
